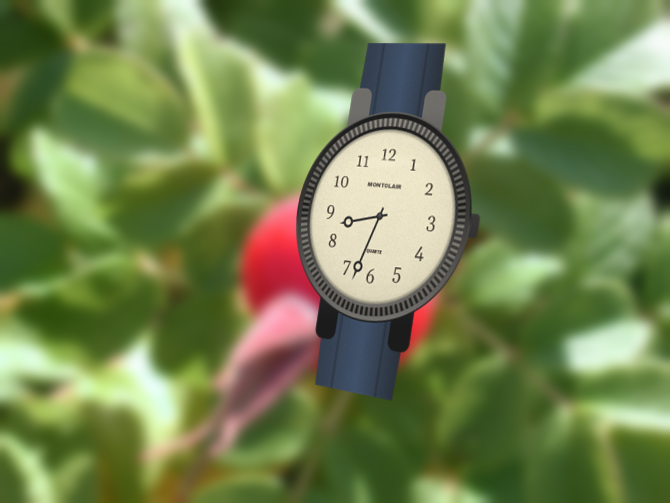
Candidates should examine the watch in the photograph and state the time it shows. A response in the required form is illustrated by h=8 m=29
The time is h=8 m=33
